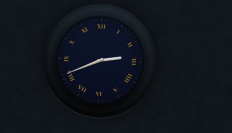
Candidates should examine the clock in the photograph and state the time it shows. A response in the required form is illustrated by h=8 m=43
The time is h=2 m=41
